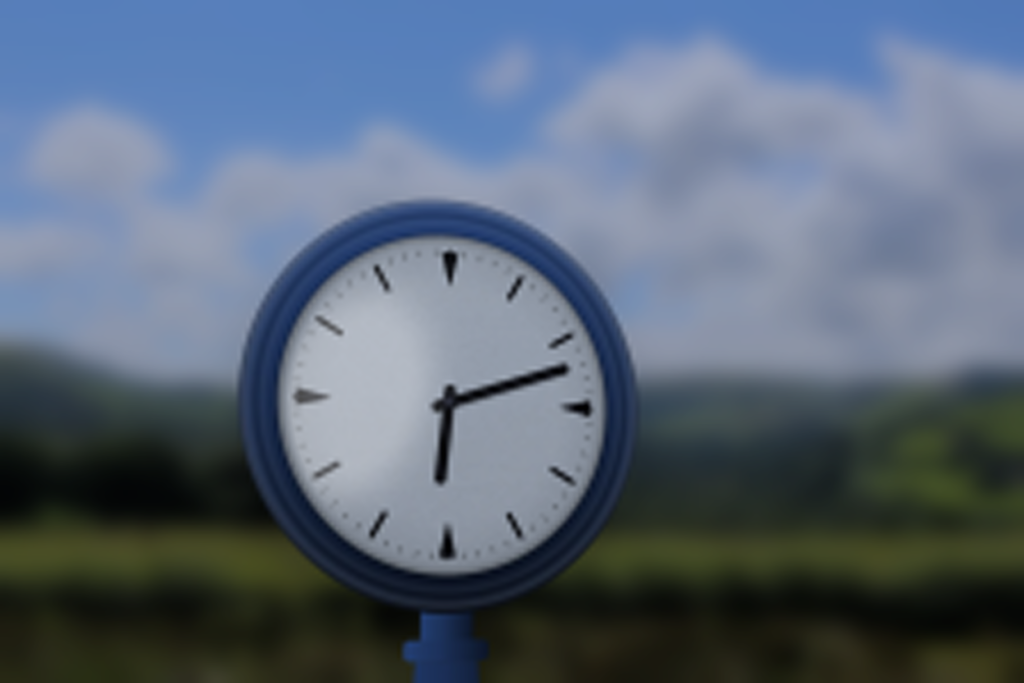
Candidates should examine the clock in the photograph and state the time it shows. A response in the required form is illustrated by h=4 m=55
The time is h=6 m=12
